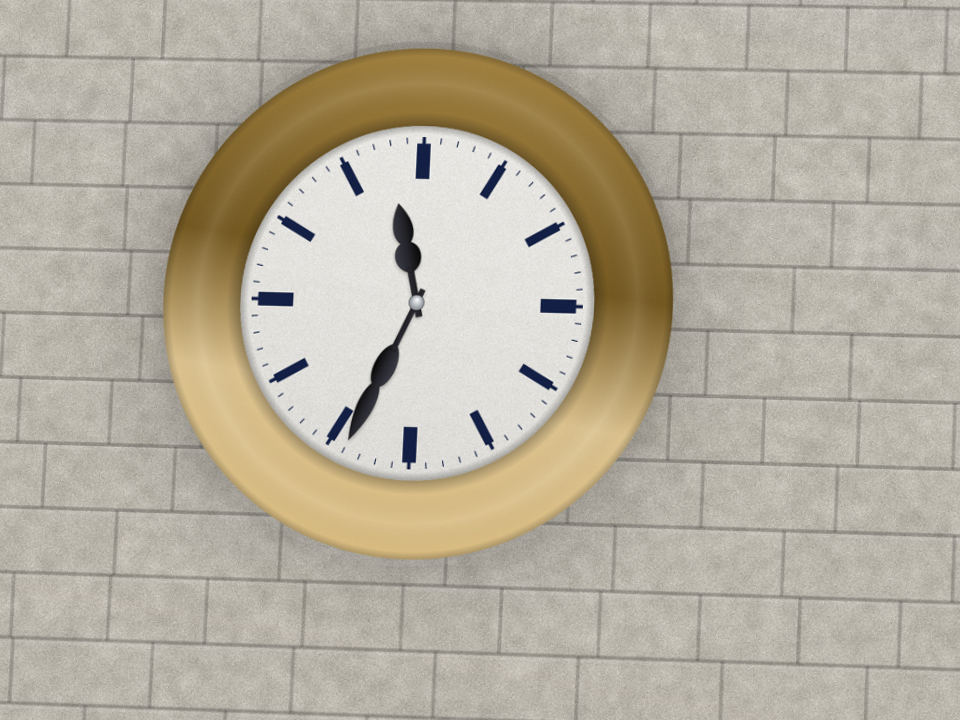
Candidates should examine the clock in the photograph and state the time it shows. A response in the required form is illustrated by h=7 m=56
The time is h=11 m=34
